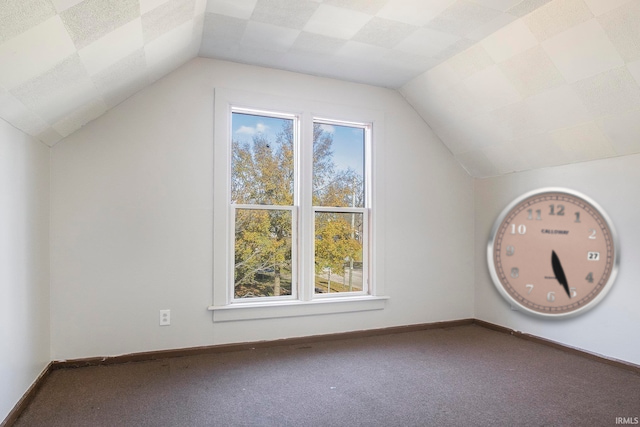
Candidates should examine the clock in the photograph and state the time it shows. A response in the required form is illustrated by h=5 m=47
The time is h=5 m=26
